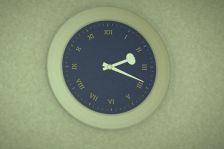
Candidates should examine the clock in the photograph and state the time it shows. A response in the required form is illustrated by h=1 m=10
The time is h=2 m=19
